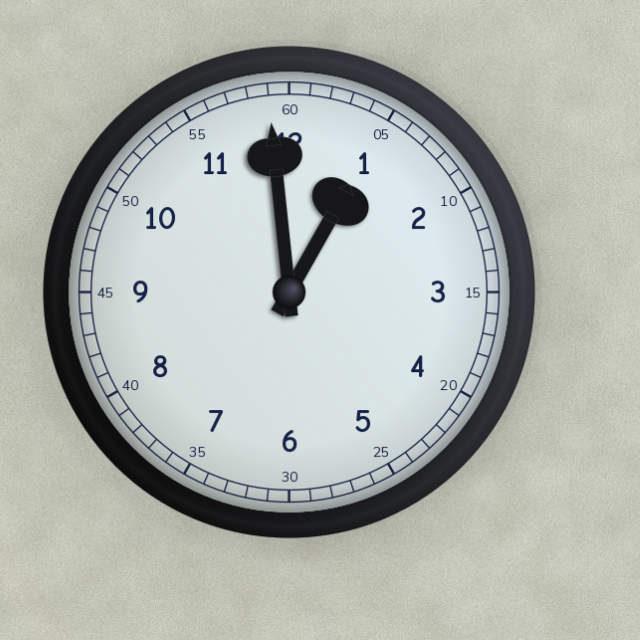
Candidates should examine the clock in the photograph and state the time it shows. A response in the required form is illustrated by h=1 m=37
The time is h=12 m=59
